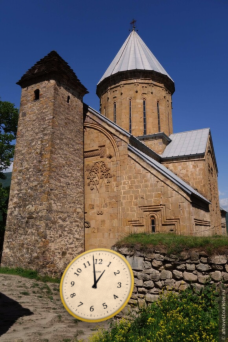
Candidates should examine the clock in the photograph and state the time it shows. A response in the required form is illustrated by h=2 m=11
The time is h=12 m=58
